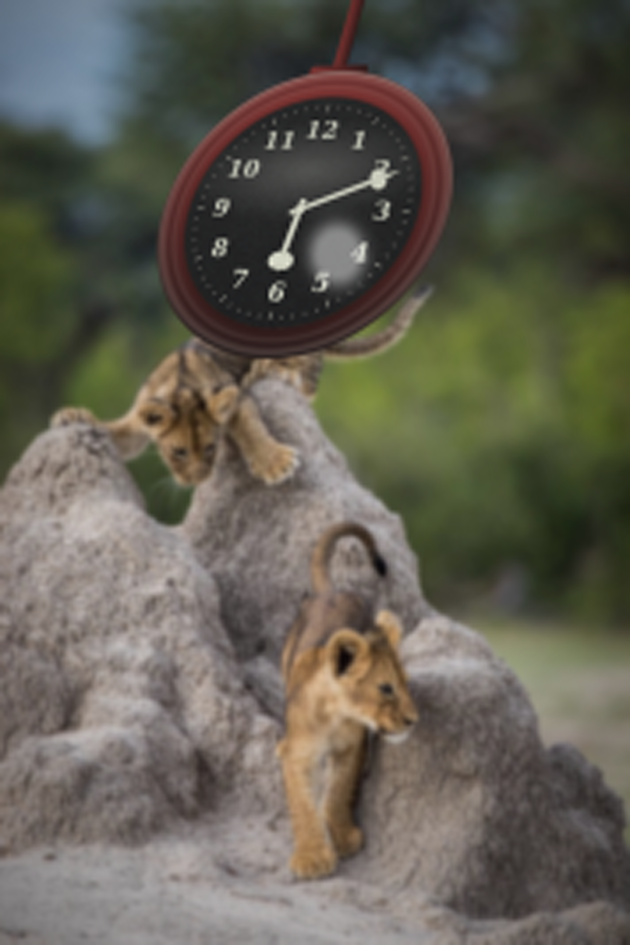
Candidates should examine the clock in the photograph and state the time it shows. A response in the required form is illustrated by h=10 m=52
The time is h=6 m=11
